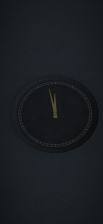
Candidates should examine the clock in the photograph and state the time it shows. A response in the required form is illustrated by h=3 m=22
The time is h=11 m=58
